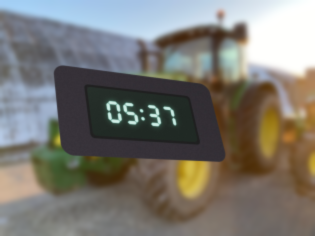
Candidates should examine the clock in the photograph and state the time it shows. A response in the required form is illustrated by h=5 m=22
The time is h=5 m=37
